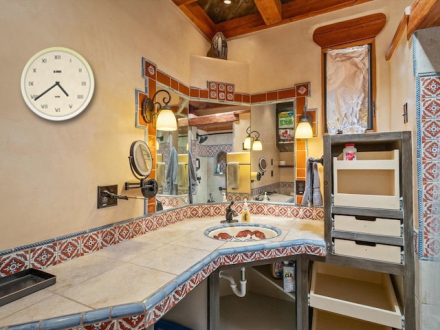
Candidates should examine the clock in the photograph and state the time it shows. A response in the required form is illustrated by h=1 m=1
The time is h=4 m=39
